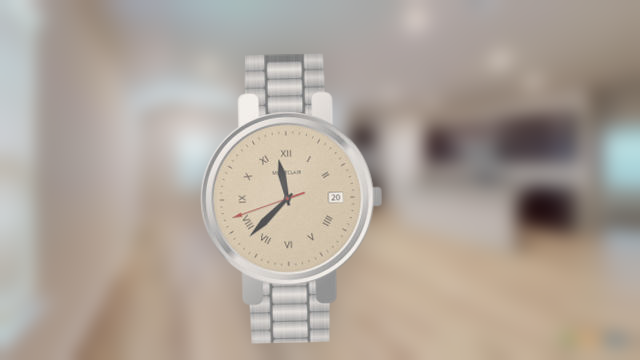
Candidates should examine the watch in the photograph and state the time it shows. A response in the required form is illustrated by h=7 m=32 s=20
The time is h=11 m=37 s=42
